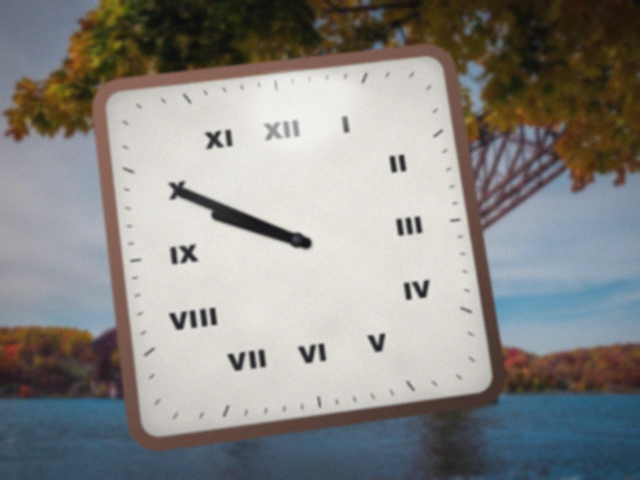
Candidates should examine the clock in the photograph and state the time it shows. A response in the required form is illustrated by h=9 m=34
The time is h=9 m=50
